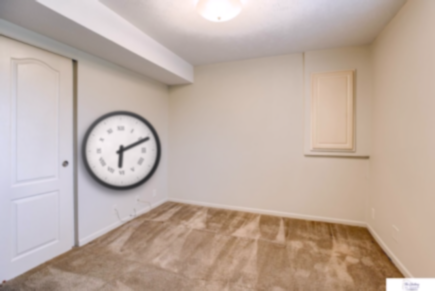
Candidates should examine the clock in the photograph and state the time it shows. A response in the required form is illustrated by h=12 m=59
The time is h=6 m=11
